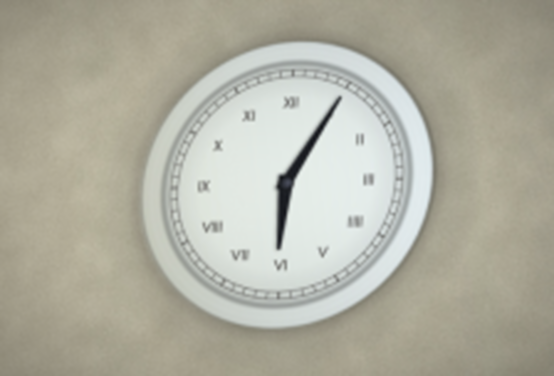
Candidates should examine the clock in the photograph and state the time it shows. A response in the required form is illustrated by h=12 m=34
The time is h=6 m=5
